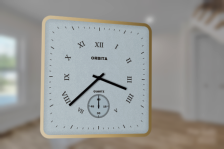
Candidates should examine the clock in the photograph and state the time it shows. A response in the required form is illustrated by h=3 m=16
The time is h=3 m=38
